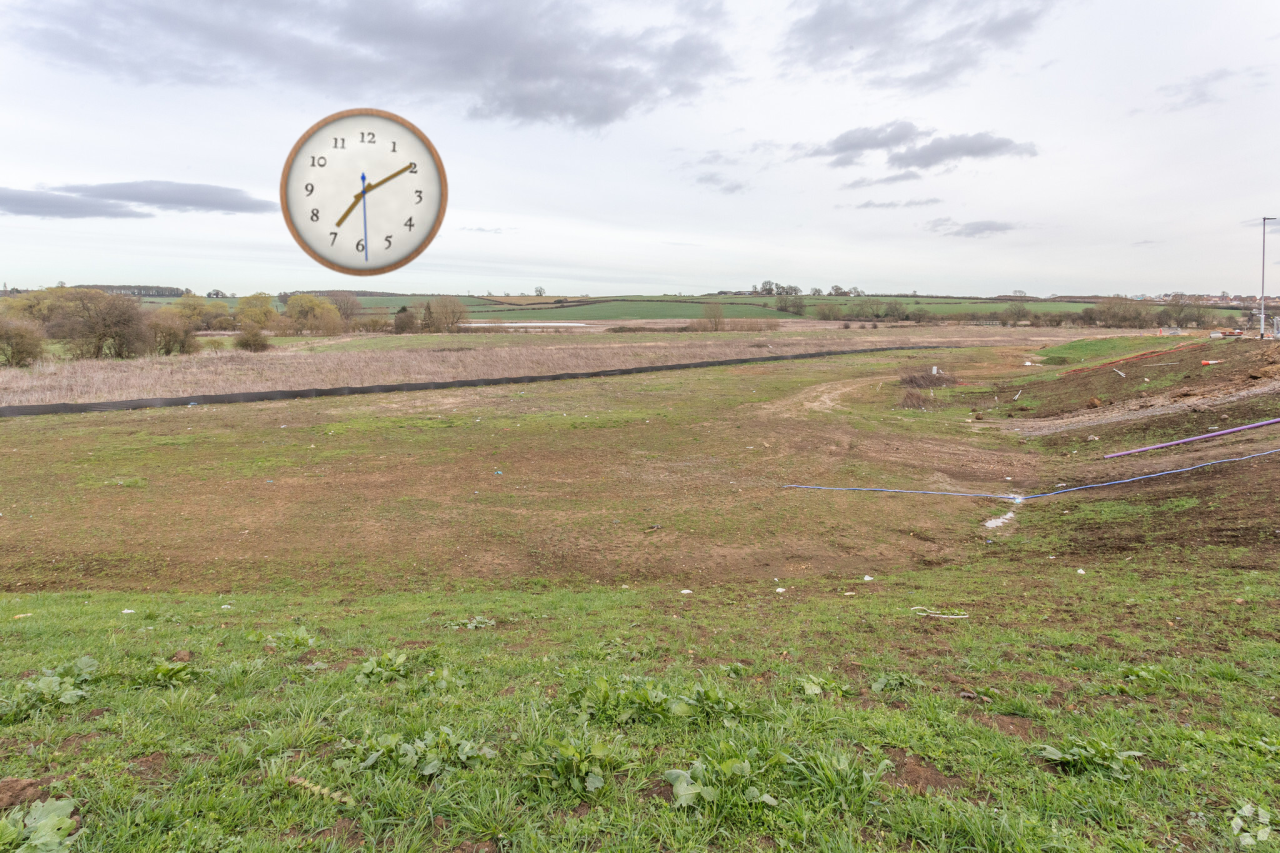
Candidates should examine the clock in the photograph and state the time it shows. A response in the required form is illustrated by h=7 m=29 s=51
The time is h=7 m=9 s=29
